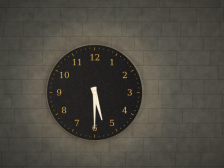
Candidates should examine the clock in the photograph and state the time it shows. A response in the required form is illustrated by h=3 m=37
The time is h=5 m=30
